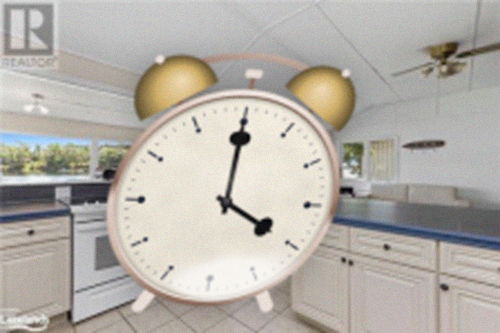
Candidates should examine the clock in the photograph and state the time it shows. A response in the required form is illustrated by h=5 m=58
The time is h=4 m=0
